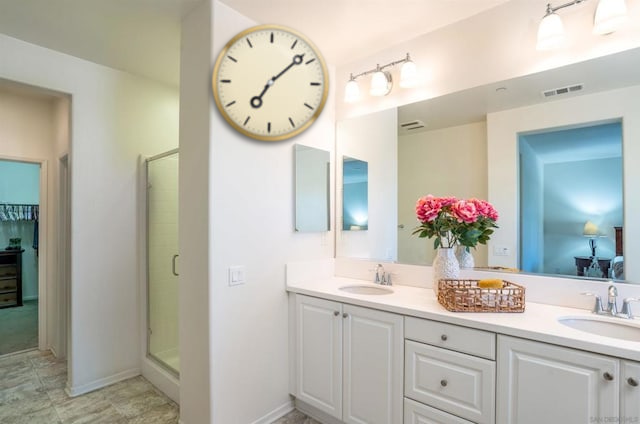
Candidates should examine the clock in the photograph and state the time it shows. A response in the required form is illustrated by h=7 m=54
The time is h=7 m=8
